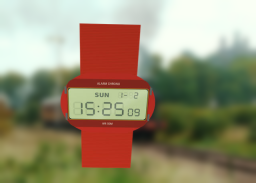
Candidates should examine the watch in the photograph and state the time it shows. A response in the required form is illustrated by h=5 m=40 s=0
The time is h=15 m=25 s=9
